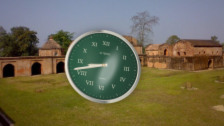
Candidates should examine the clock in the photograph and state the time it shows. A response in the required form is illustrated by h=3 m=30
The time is h=8 m=42
